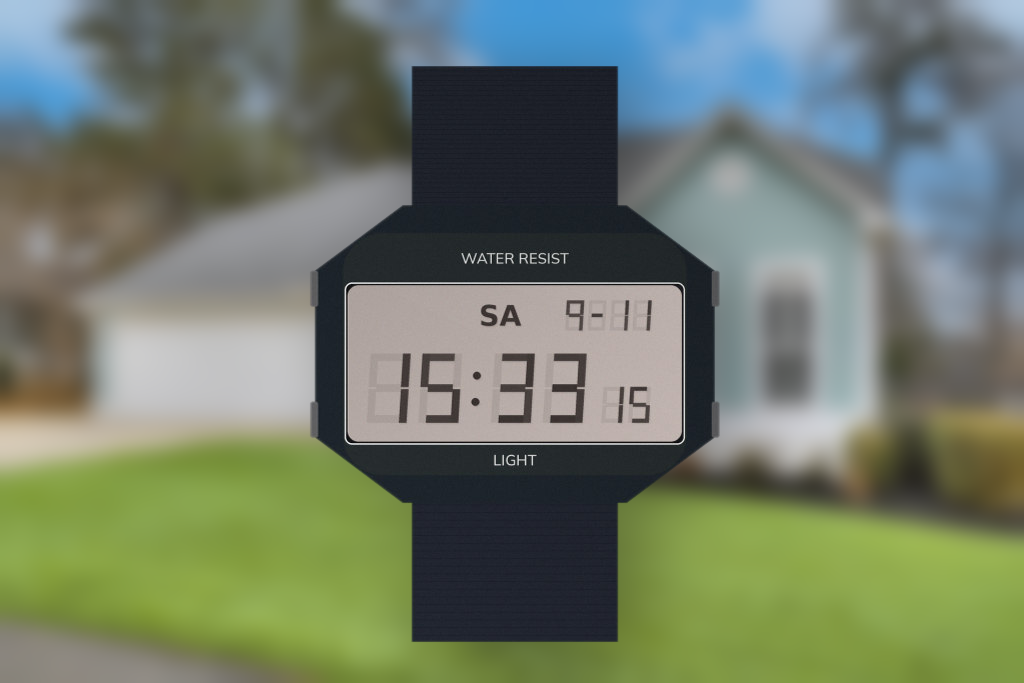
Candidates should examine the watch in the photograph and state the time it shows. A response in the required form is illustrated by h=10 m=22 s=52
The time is h=15 m=33 s=15
